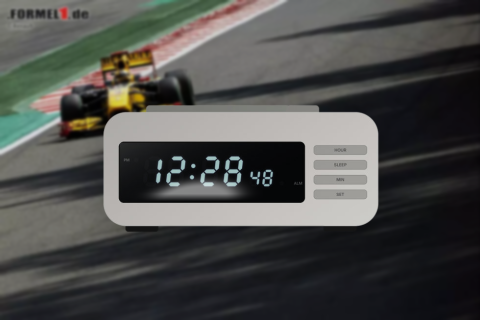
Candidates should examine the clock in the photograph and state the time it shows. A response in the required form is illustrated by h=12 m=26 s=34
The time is h=12 m=28 s=48
